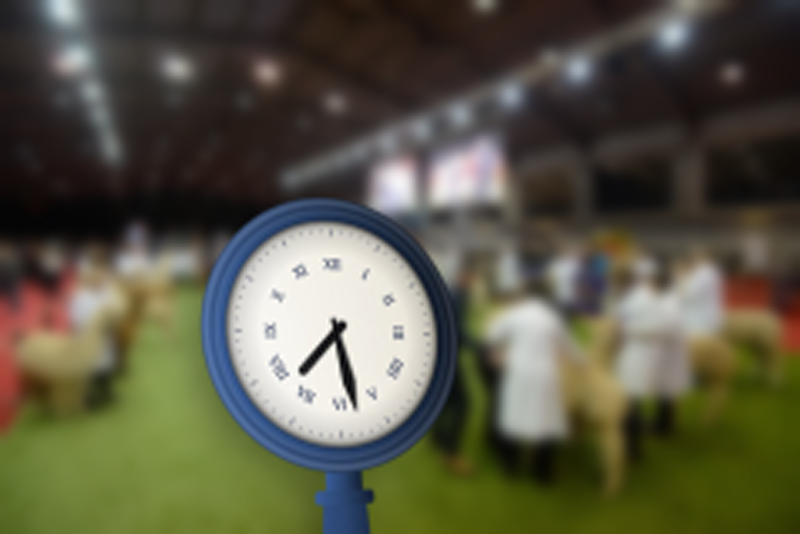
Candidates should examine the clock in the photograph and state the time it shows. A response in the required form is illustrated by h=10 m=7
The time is h=7 m=28
